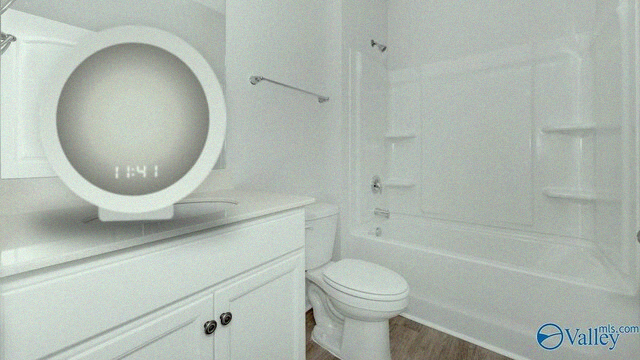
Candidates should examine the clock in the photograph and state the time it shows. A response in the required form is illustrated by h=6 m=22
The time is h=11 m=41
